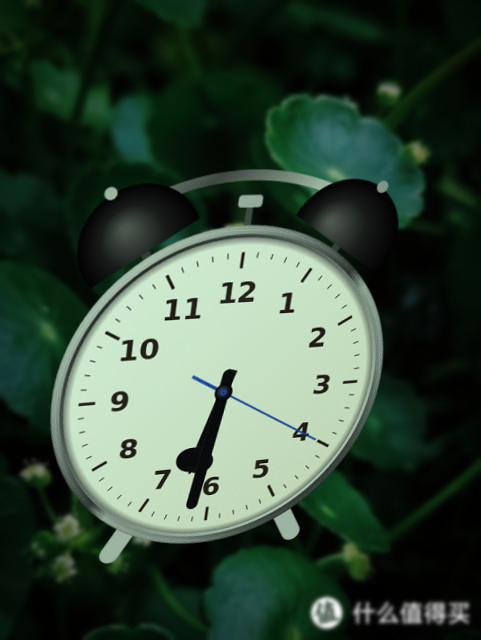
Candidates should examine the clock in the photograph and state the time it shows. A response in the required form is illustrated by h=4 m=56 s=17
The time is h=6 m=31 s=20
